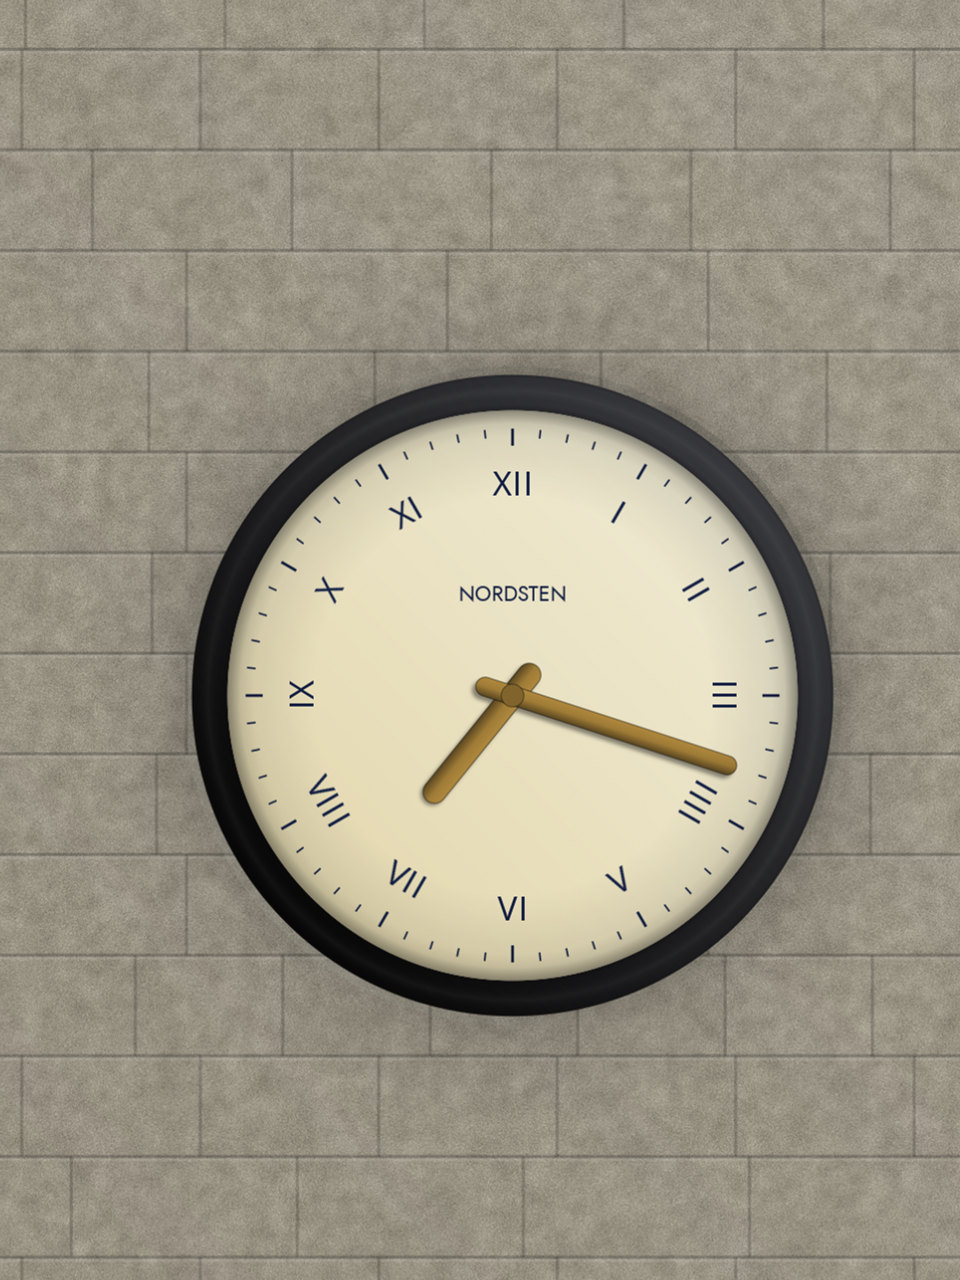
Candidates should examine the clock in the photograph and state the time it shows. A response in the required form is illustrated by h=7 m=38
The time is h=7 m=18
